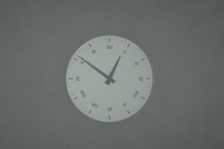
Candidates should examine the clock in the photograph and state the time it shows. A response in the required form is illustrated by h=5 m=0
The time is h=12 m=51
